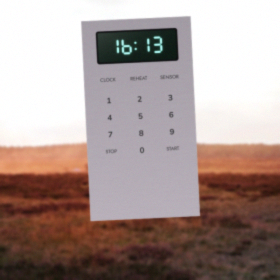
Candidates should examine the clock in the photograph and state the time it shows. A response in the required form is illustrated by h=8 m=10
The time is h=16 m=13
